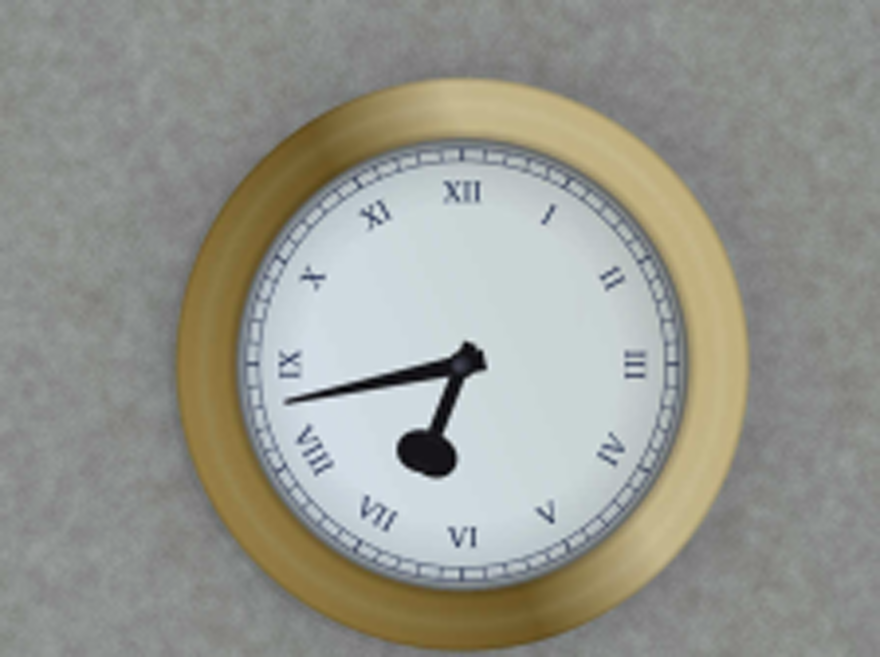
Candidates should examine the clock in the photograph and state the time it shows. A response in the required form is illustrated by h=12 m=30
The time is h=6 m=43
